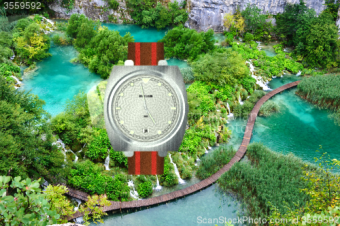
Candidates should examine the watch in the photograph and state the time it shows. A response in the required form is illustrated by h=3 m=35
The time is h=4 m=58
